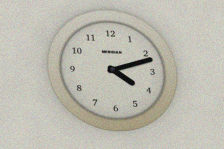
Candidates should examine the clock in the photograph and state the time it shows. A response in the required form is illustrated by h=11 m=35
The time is h=4 m=12
